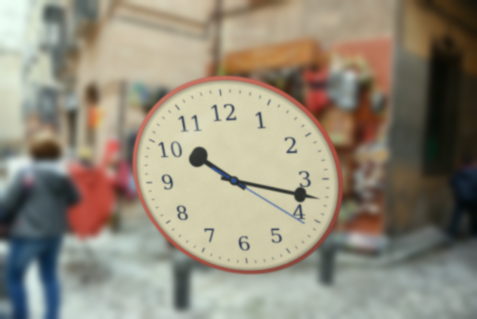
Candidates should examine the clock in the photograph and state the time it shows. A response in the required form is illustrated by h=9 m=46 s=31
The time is h=10 m=17 s=21
